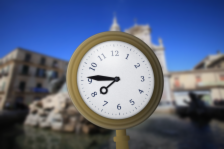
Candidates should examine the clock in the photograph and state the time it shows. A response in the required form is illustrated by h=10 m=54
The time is h=7 m=46
